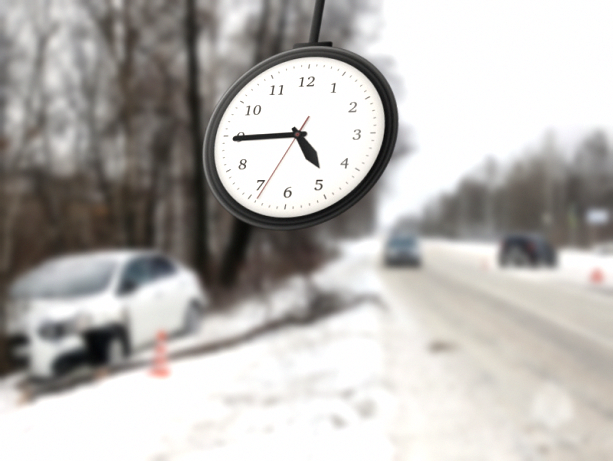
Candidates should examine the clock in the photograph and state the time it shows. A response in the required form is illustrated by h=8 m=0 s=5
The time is h=4 m=44 s=34
